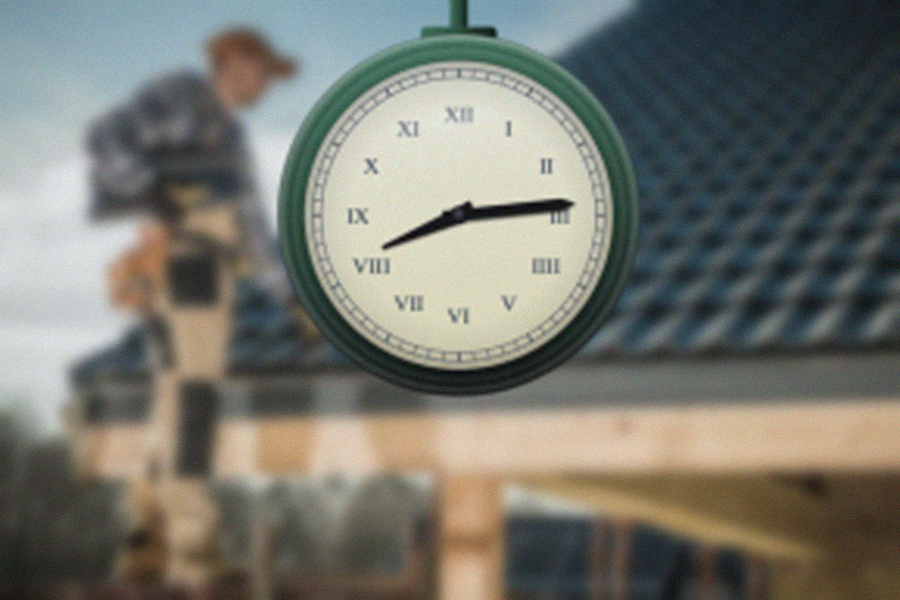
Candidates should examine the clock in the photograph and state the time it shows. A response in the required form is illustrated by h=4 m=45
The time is h=8 m=14
